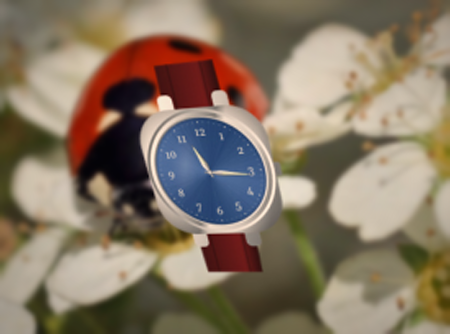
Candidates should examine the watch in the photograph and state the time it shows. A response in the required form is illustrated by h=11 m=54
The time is h=11 m=16
